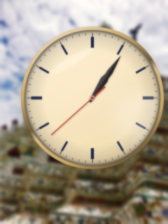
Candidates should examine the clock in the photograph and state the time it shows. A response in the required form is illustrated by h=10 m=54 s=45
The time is h=1 m=5 s=38
